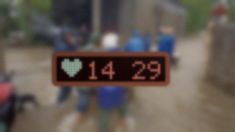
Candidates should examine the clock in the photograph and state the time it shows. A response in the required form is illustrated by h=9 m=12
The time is h=14 m=29
